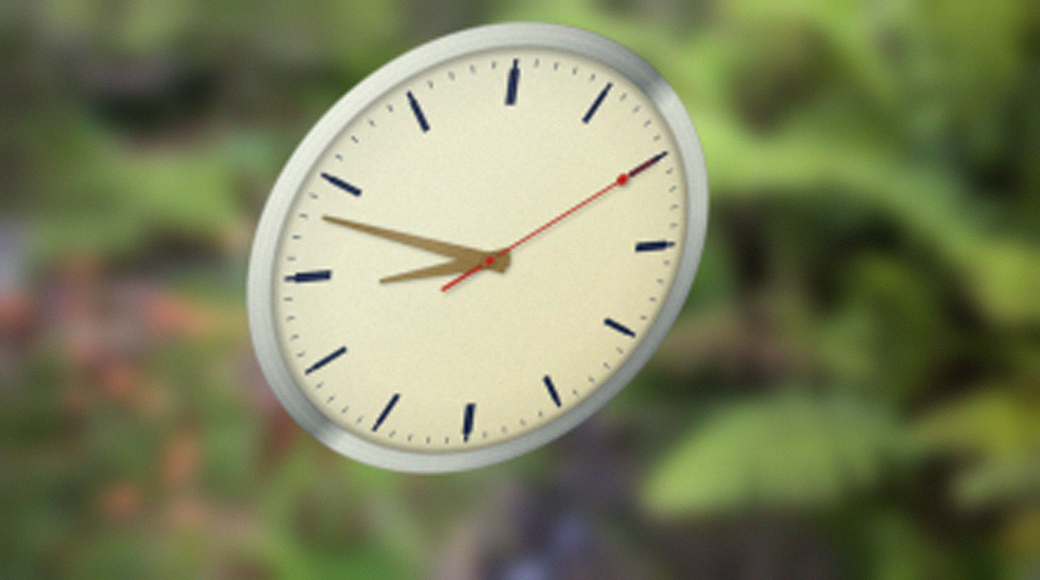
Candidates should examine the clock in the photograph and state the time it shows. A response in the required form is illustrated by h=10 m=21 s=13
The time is h=8 m=48 s=10
